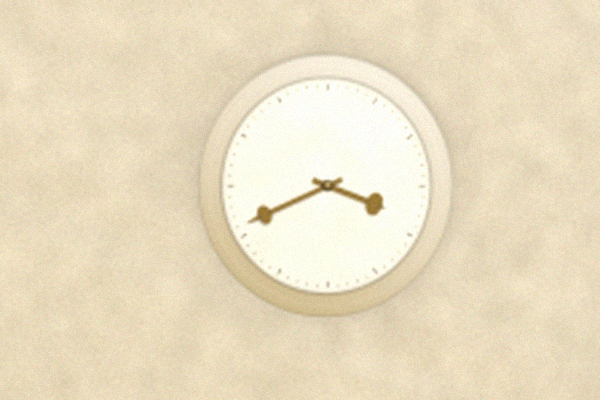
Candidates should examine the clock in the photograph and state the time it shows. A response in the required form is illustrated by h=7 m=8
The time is h=3 m=41
